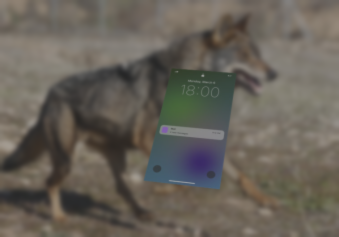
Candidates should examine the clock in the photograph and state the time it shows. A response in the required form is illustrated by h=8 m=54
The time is h=18 m=0
